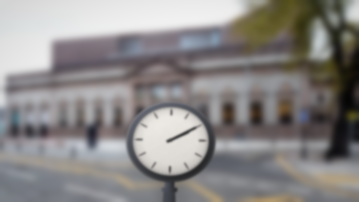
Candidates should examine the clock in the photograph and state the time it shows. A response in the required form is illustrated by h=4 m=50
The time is h=2 m=10
